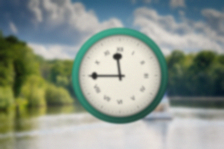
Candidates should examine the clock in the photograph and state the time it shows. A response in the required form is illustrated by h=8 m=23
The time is h=11 m=45
